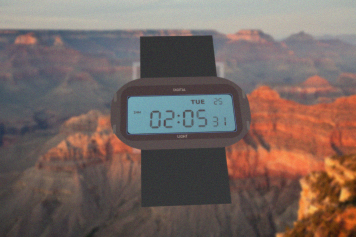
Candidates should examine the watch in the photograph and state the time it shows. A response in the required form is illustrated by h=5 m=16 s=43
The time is h=2 m=5 s=31
